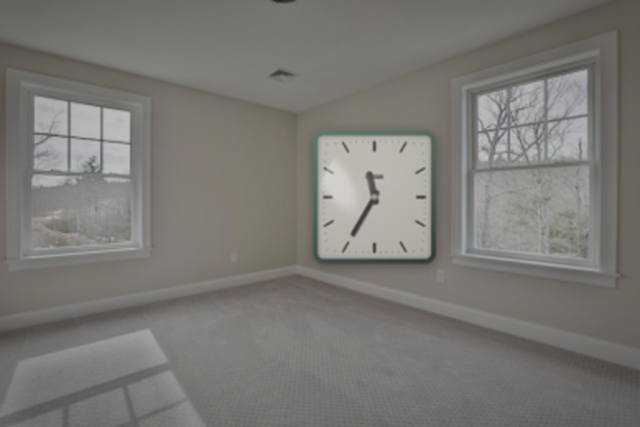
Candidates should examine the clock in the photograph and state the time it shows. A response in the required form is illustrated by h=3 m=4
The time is h=11 m=35
